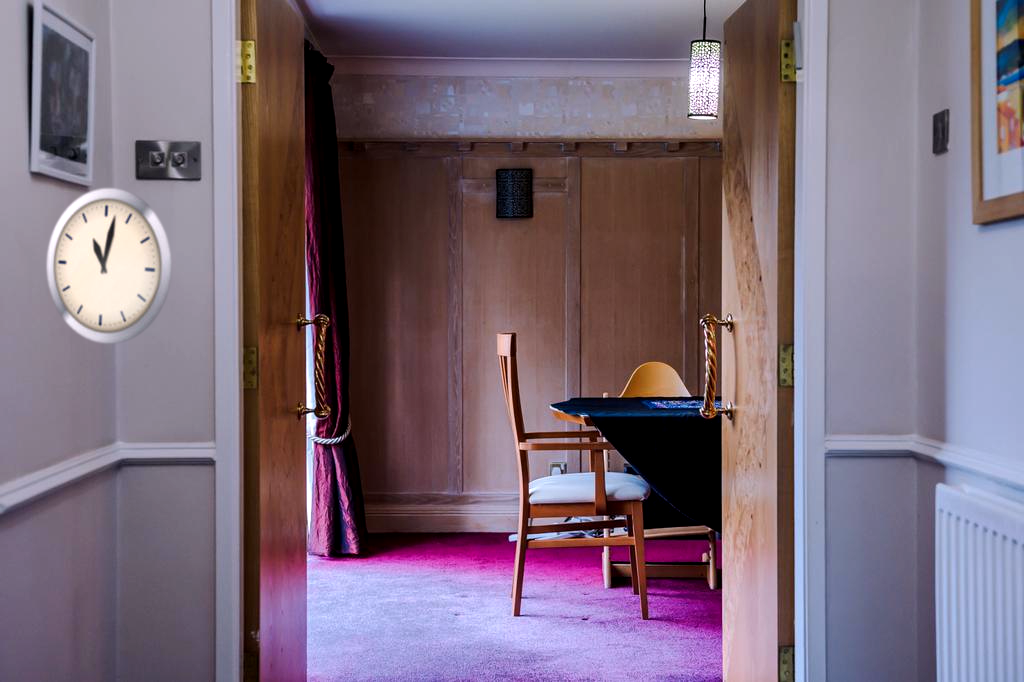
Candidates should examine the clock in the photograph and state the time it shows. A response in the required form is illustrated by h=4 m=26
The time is h=11 m=2
